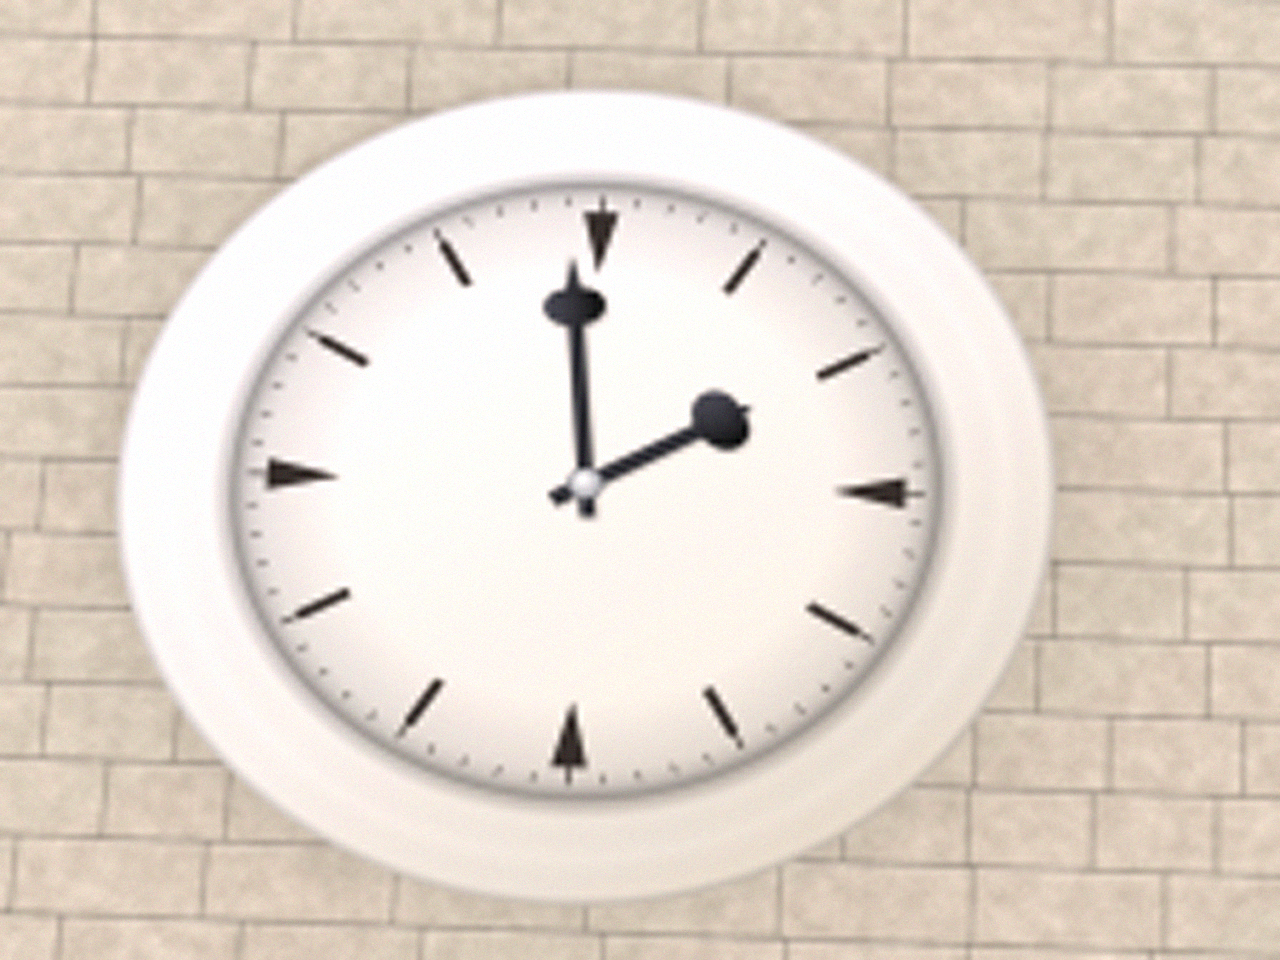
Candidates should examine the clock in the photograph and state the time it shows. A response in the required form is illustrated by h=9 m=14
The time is h=1 m=59
